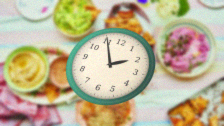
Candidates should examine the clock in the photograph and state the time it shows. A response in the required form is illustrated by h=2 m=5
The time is h=1 m=55
